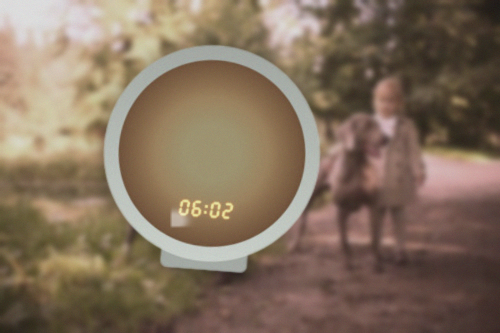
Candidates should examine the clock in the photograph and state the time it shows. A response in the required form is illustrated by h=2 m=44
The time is h=6 m=2
